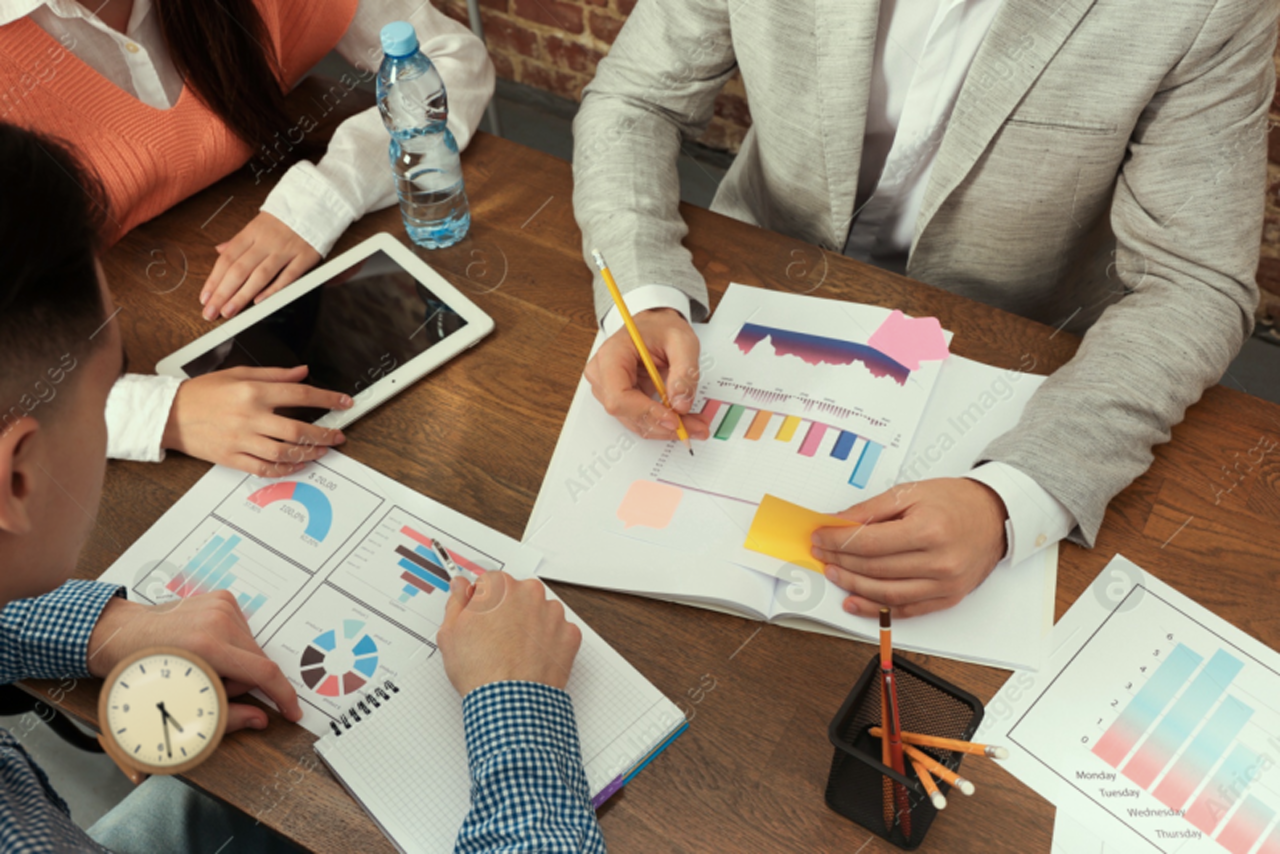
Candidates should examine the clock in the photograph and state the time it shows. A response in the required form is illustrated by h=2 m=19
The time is h=4 m=28
